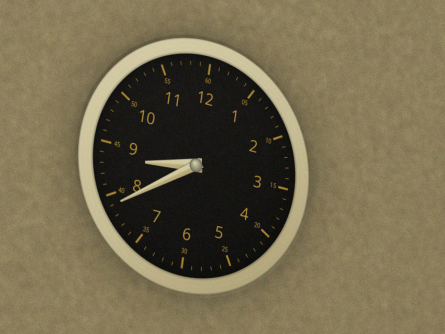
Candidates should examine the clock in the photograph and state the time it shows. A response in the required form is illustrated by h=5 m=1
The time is h=8 m=39
